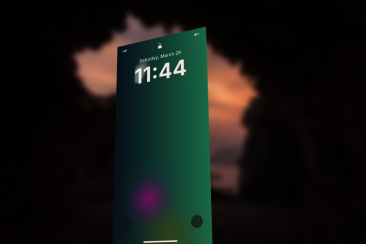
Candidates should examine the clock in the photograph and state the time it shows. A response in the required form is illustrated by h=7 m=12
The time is h=11 m=44
